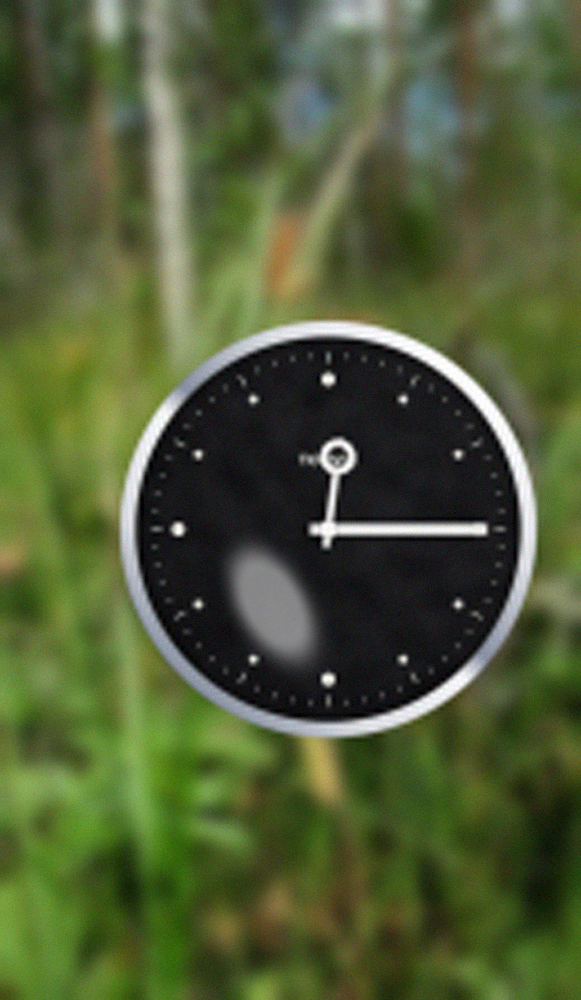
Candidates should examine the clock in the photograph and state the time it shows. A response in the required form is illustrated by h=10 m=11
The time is h=12 m=15
